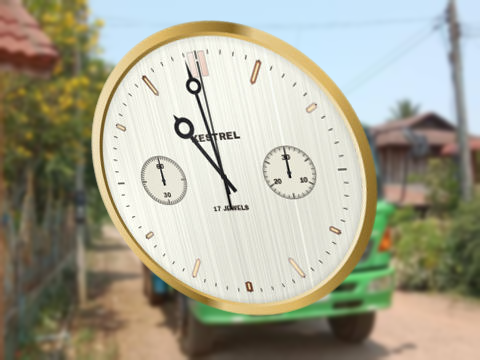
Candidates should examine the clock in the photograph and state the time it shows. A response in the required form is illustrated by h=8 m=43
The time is h=10 m=59
